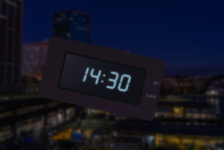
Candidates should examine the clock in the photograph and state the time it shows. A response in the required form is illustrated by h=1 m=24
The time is h=14 m=30
